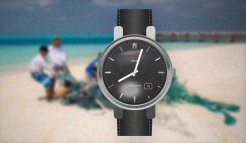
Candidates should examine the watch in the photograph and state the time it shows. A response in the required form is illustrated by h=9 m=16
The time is h=8 m=3
